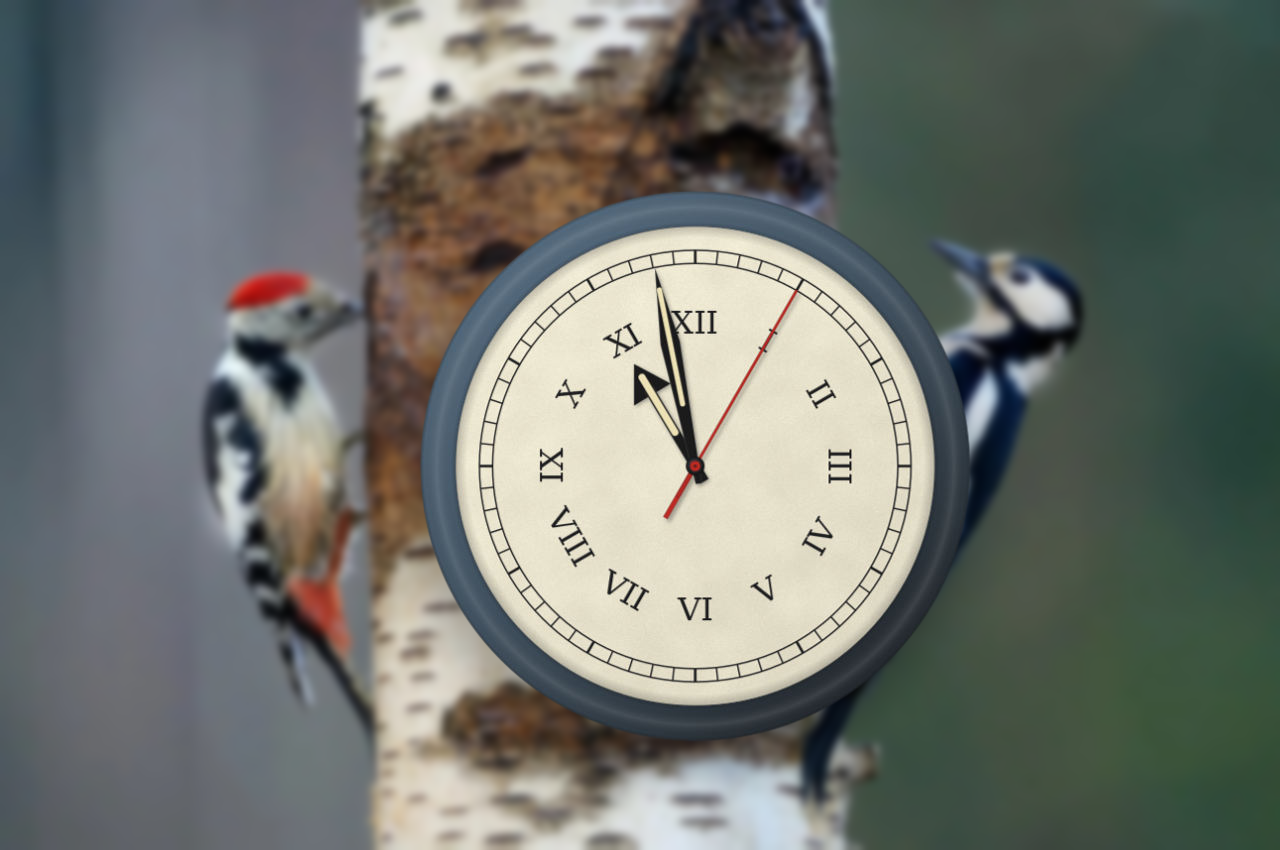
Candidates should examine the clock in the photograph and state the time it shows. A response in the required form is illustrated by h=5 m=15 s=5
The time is h=10 m=58 s=5
